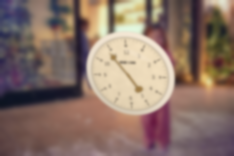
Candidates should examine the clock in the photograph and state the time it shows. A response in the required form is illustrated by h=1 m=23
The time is h=4 m=54
